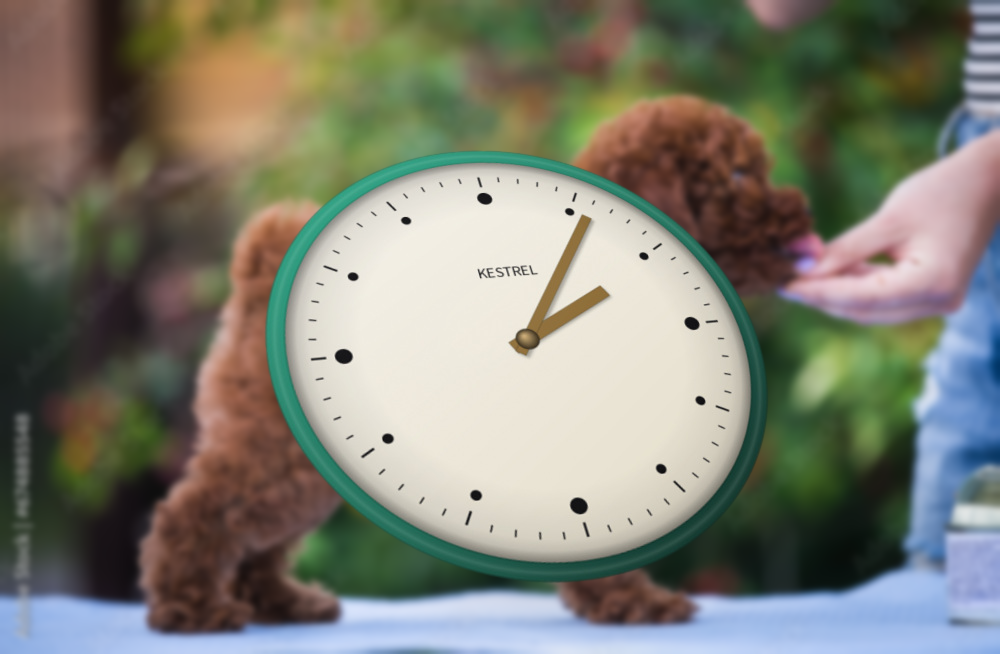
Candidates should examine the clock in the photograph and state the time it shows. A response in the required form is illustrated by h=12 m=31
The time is h=2 m=6
